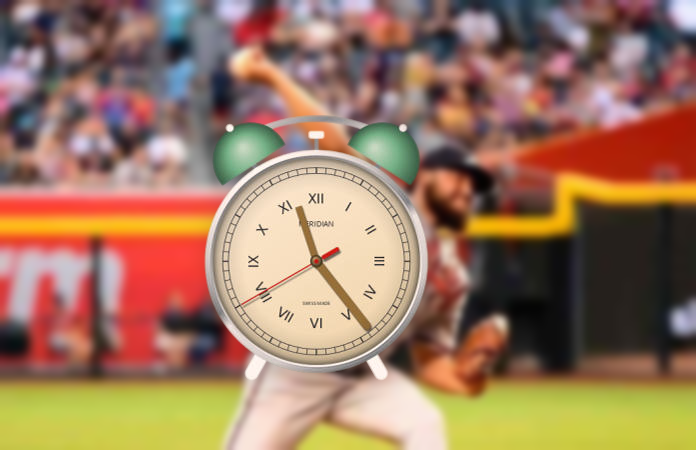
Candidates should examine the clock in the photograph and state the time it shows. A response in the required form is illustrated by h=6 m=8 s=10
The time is h=11 m=23 s=40
